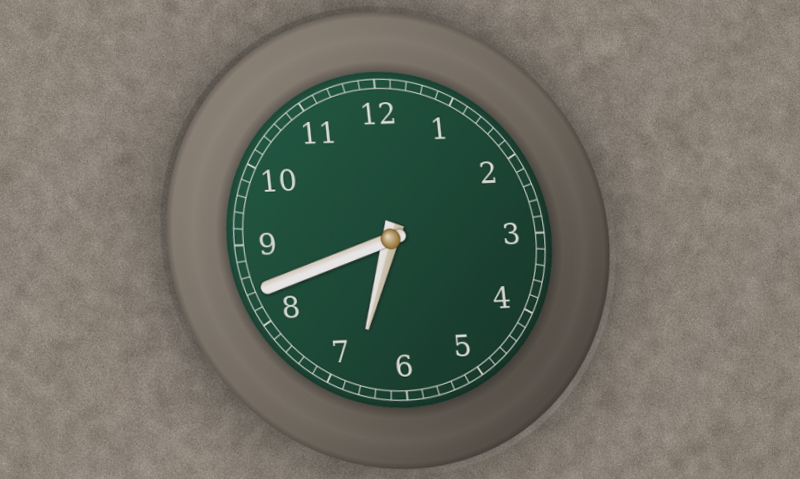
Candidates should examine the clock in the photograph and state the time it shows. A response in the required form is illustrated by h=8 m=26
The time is h=6 m=42
